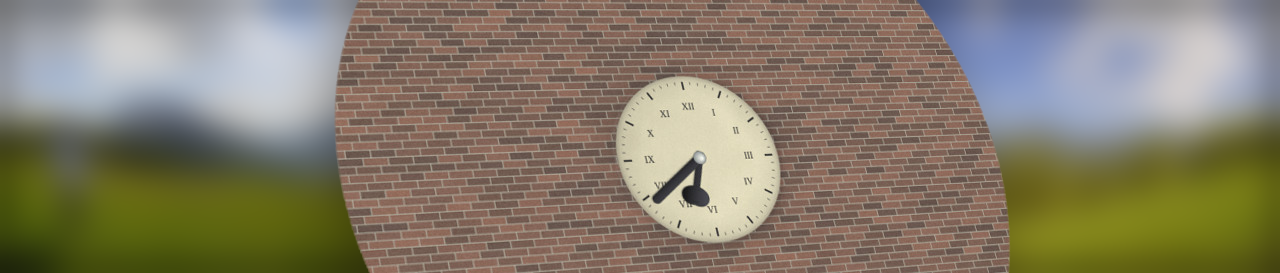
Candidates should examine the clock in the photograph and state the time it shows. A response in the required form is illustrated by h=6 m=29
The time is h=6 m=39
